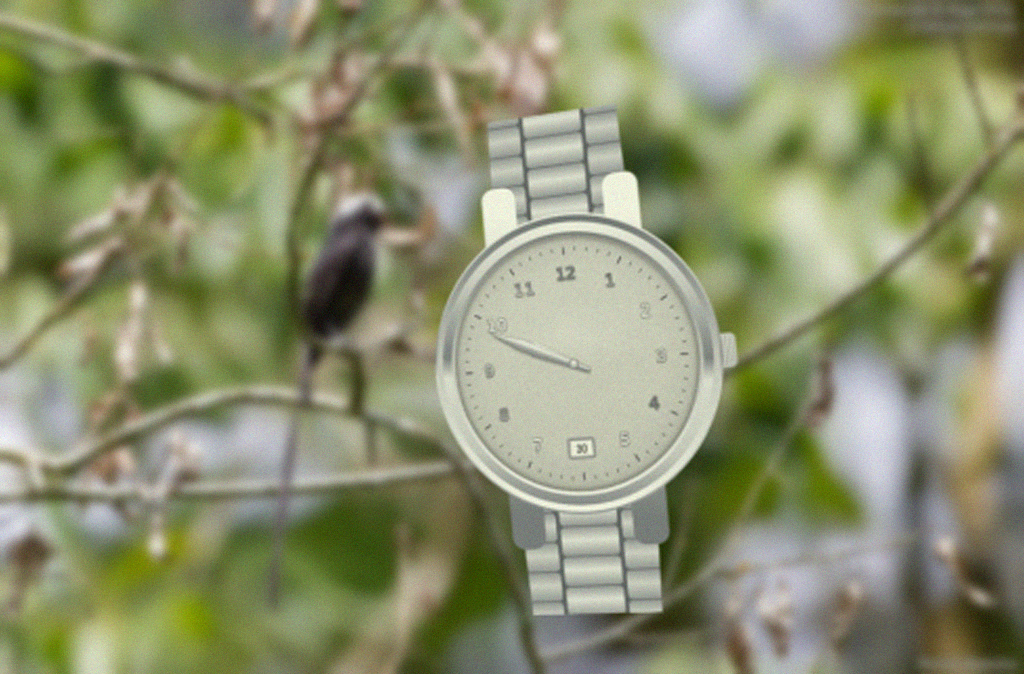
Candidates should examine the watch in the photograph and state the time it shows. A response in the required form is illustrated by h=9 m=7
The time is h=9 m=49
